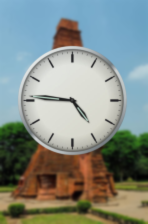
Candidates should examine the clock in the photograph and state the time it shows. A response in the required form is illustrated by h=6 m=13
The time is h=4 m=46
